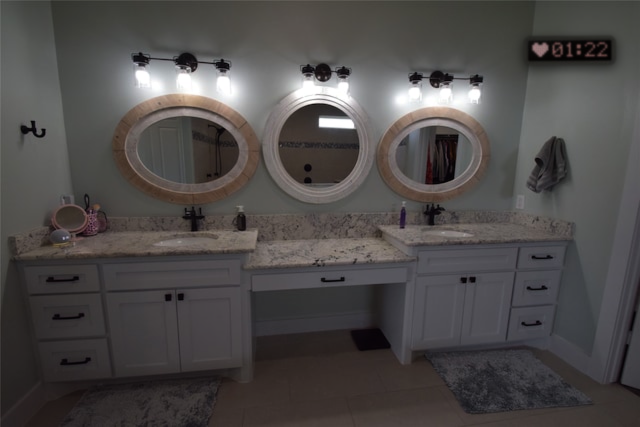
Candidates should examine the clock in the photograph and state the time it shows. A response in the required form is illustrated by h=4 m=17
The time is h=1 m=22
